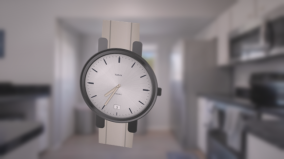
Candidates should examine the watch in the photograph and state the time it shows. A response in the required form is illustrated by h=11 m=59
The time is h=7 m=35
